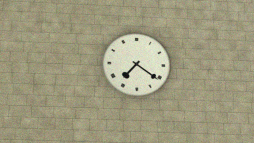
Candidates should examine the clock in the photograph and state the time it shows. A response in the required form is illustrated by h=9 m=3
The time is h=7 m=21
